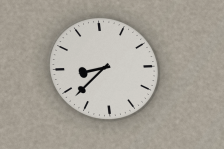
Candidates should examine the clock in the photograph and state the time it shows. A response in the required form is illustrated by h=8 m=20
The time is h=8 m=38
